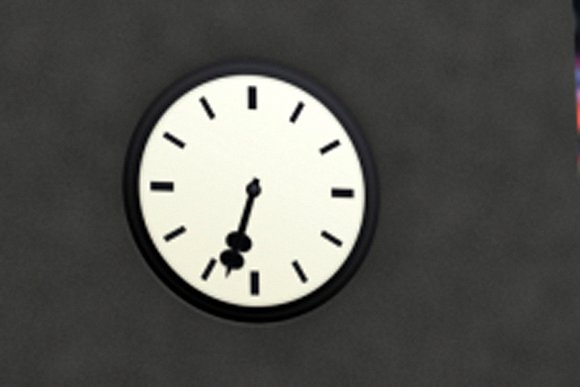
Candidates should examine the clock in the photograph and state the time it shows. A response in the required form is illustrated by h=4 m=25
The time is h=6 m=33
